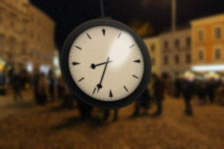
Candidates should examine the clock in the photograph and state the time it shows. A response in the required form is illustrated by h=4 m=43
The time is h=8 m=34
